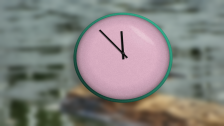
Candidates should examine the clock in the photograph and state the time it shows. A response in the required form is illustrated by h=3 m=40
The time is h=11 m=53
